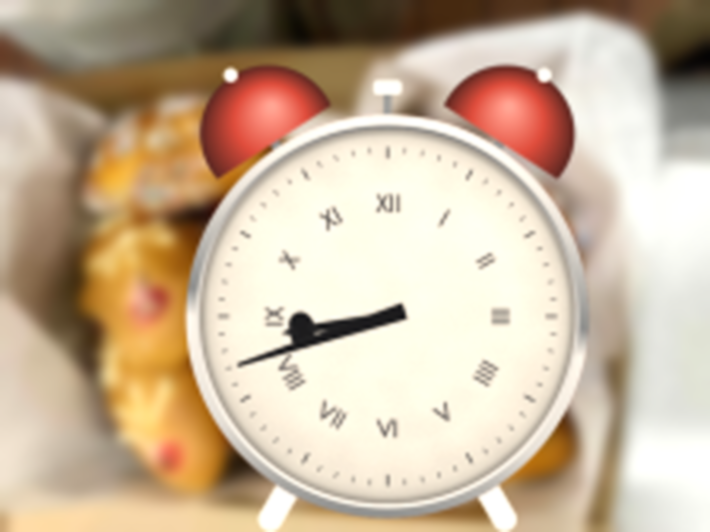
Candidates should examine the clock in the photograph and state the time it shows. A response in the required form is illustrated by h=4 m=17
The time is h=8 m=42
